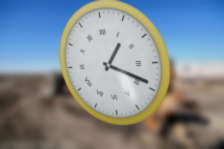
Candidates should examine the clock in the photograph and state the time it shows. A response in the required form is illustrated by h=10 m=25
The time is h=1 m=19
